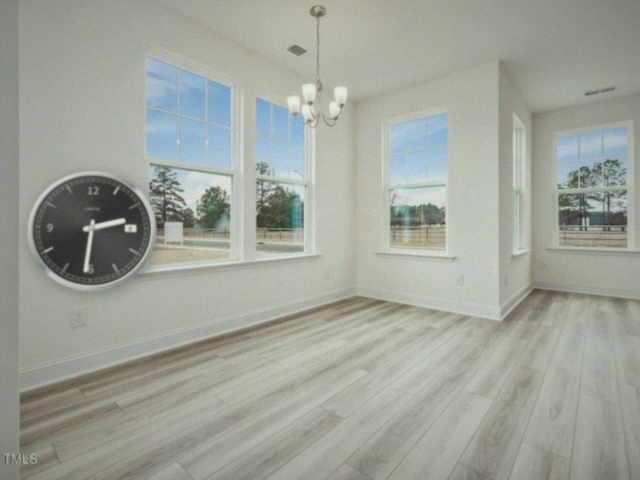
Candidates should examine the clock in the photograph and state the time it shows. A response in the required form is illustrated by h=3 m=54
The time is h=2 m=31
